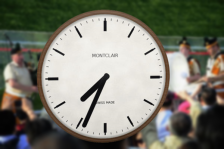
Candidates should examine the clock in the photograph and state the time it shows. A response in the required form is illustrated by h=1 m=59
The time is h=7 m=34
